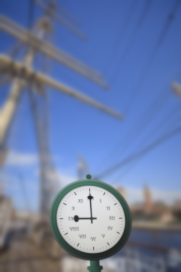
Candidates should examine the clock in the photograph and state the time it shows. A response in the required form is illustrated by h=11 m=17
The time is h=9 m=0
